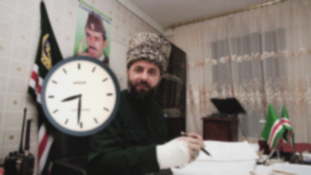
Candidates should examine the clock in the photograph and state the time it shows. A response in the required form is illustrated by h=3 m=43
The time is h=8 m=31
